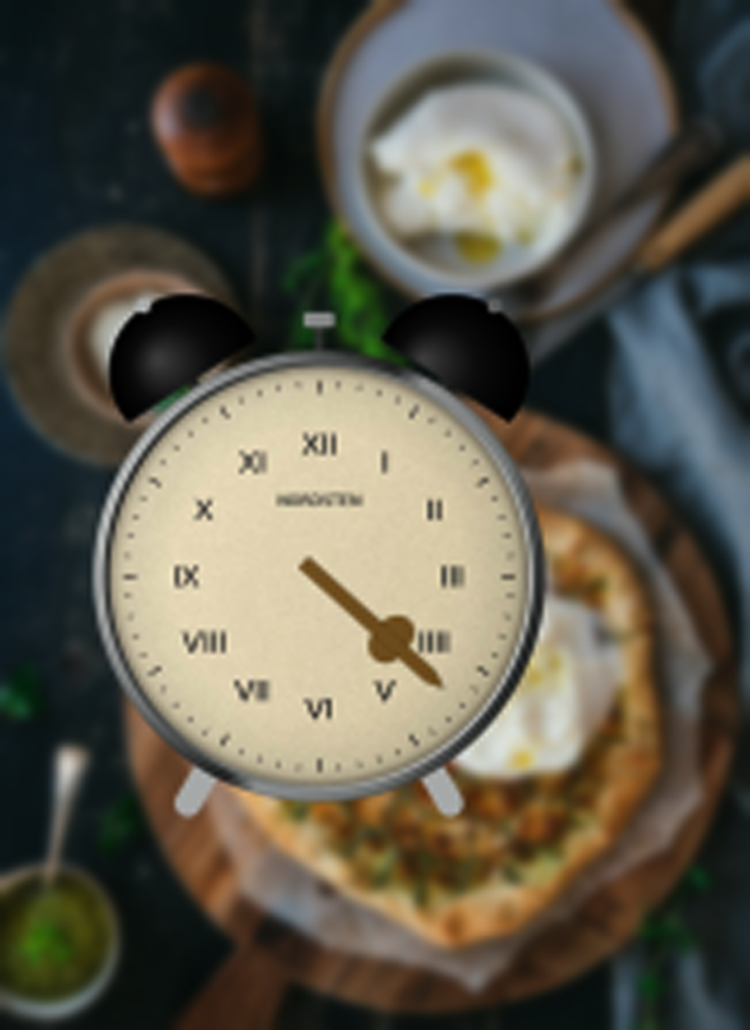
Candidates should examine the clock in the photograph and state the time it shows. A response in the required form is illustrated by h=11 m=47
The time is h=4 m=22
